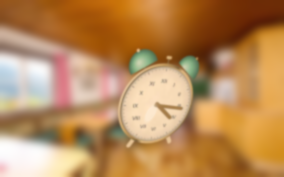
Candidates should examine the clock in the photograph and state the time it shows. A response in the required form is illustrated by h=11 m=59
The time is h=4 m=16
